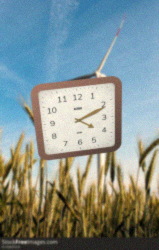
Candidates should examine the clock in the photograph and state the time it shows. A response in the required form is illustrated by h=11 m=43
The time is h=4 m=11
